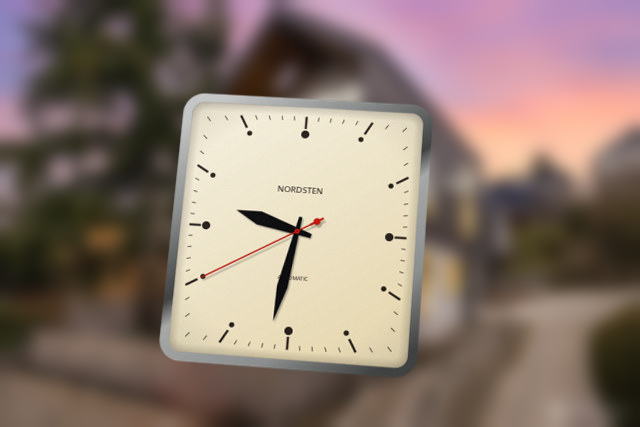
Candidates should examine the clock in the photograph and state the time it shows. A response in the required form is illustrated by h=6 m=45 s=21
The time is h=9 m=31 s=40
